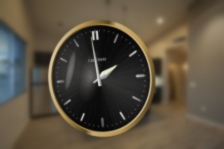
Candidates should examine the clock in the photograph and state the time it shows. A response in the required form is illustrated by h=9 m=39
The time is h=1 m=59
